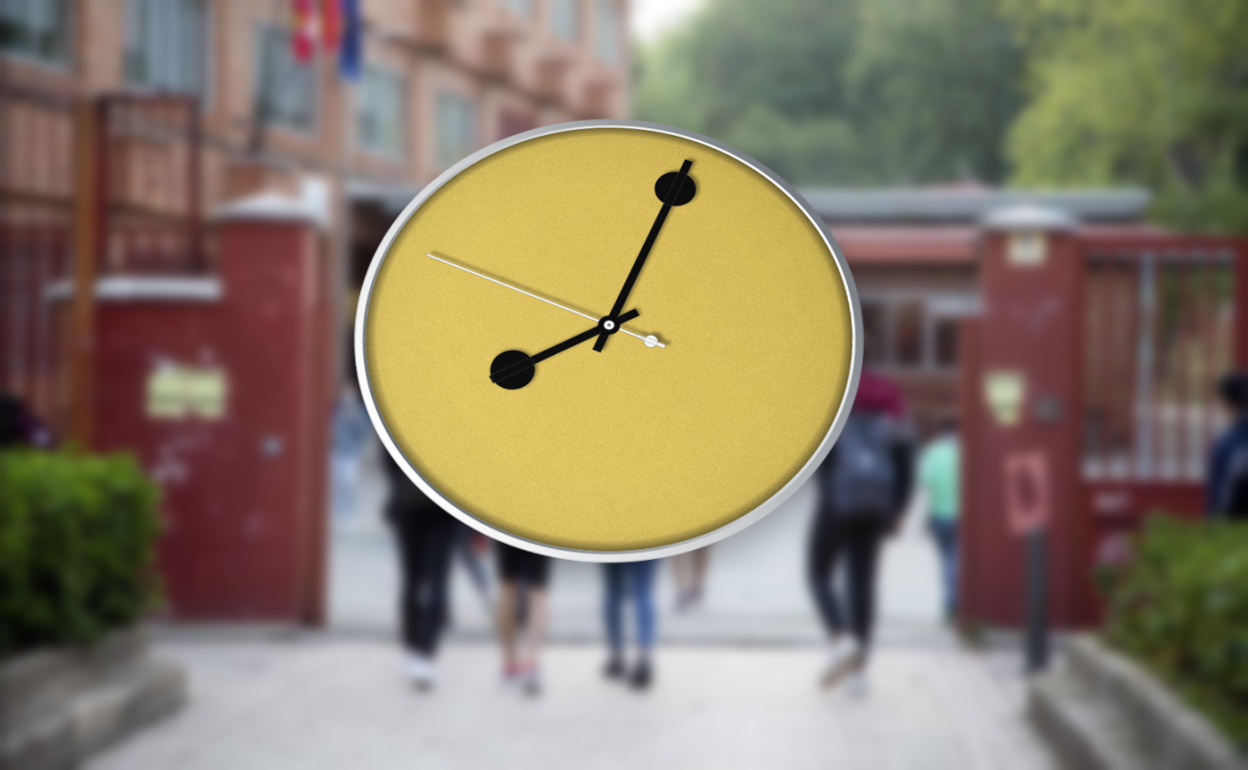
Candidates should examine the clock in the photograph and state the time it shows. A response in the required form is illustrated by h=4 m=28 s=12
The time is h=8 m=3 s=49
